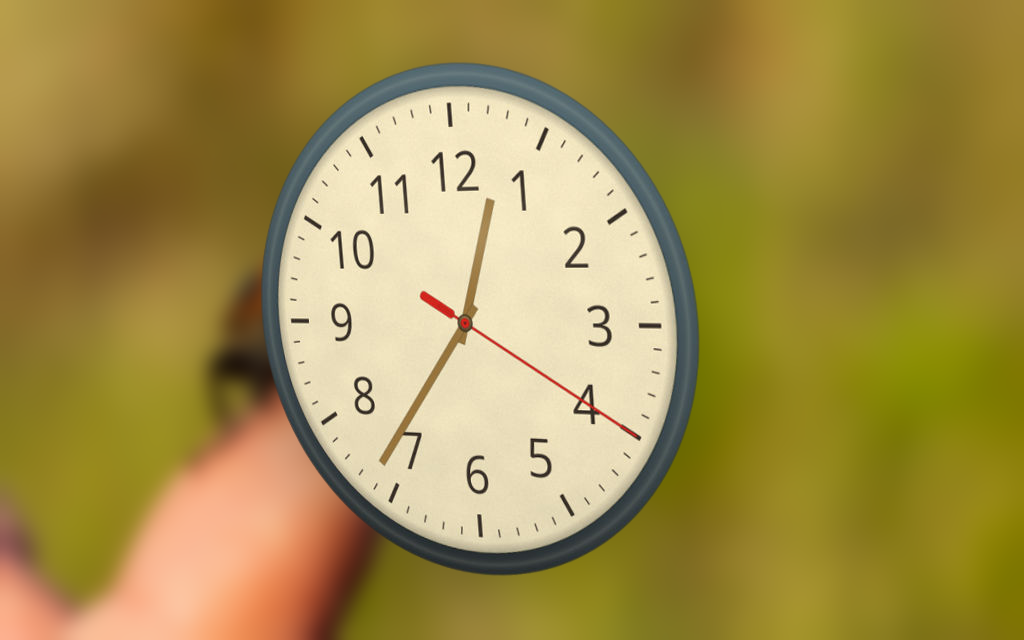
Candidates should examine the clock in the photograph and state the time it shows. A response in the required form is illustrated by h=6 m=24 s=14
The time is h=12 m=36 s=20
